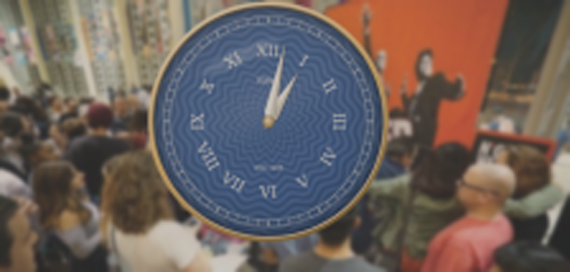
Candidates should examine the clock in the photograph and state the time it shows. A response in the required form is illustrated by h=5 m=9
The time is h=1 m=2
